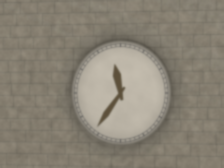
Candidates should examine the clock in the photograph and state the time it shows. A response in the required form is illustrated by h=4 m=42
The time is h=11 m=36
